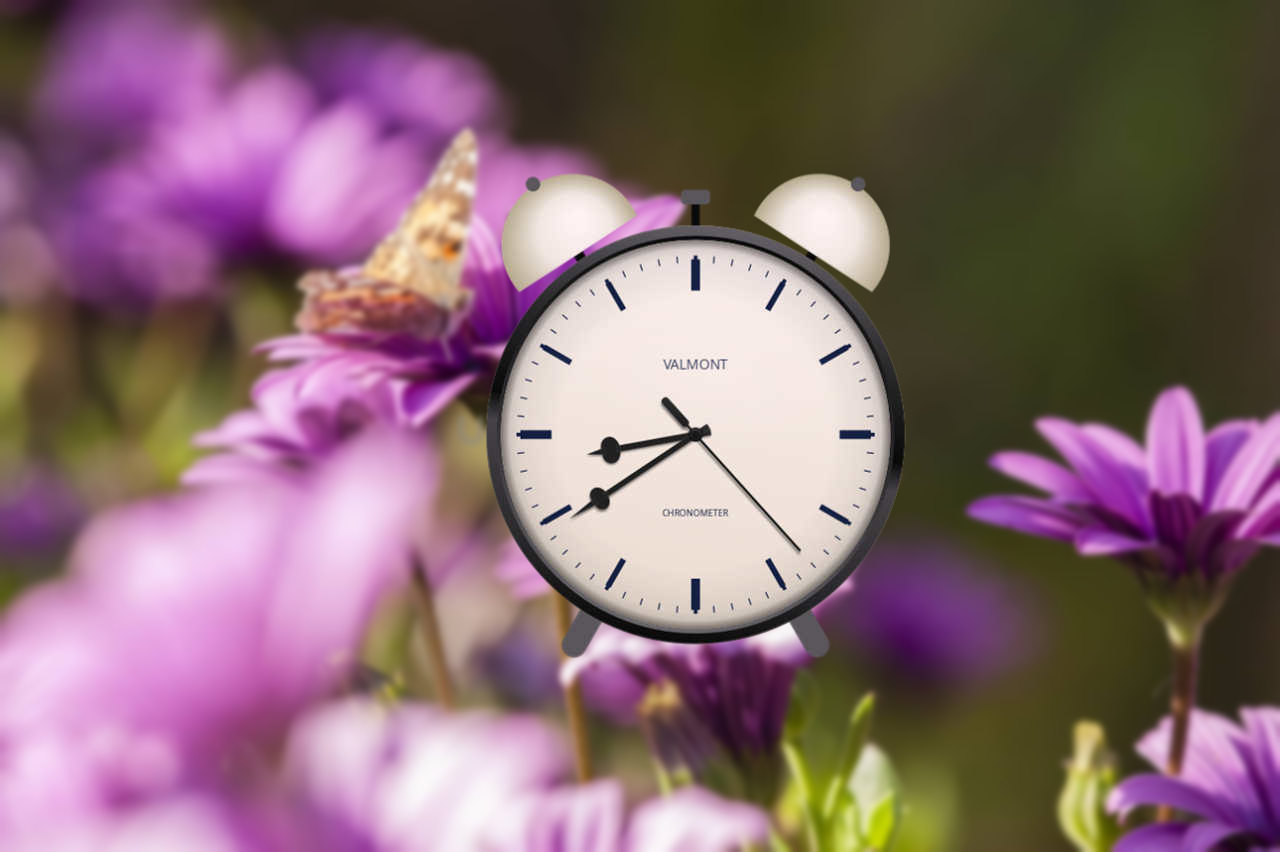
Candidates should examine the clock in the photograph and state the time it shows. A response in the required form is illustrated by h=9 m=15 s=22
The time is h=8 m=39 s=23
